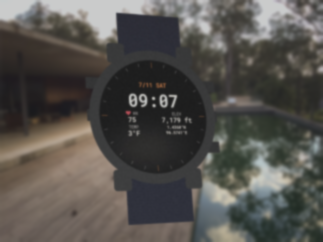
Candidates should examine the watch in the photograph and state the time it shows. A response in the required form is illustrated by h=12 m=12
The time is h=9 m=7
